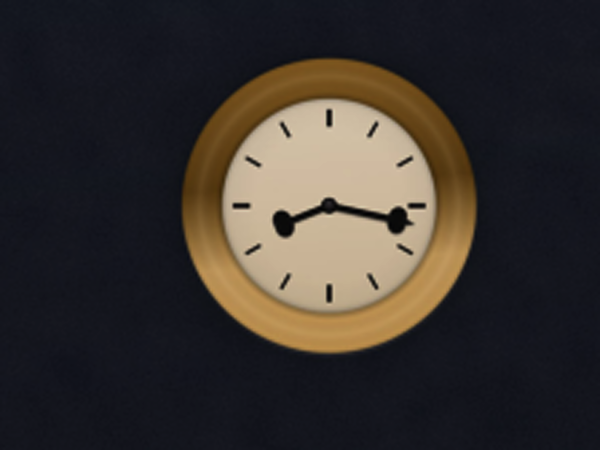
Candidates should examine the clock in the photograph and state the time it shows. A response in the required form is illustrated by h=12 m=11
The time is h=8 m=17
